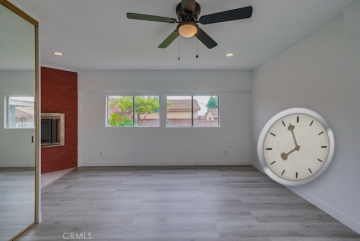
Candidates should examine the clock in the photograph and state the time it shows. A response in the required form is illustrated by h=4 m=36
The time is h=7 m=57
